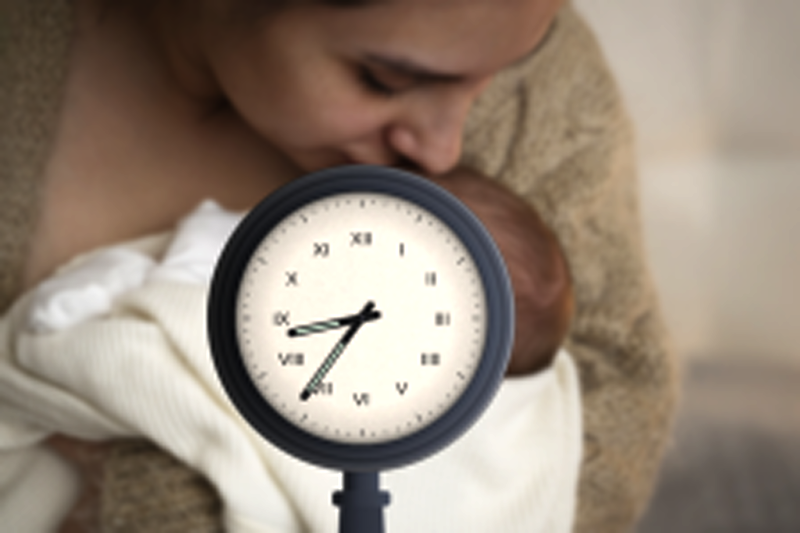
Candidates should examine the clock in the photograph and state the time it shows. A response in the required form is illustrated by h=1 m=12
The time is h=8 m=36
